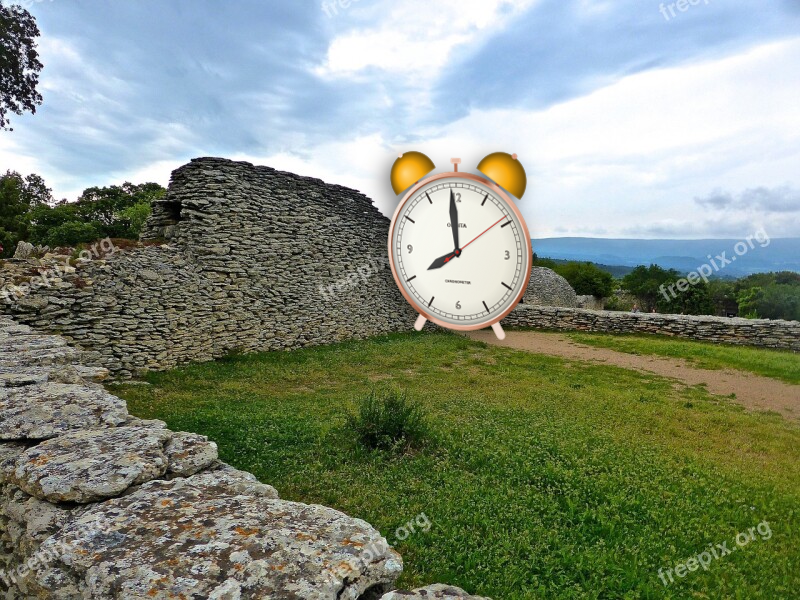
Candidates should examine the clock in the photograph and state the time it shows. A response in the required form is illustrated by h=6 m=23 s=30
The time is h=7 m=59 s=9
